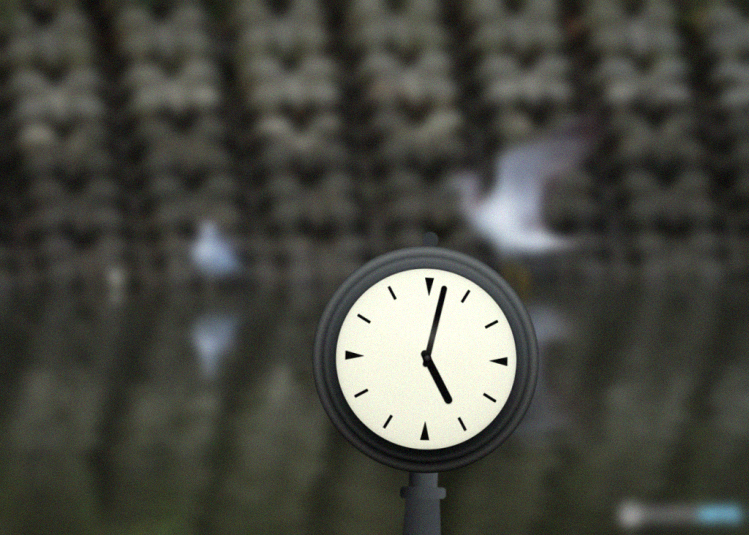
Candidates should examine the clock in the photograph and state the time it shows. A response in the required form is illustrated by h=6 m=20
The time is h=5 m=2
